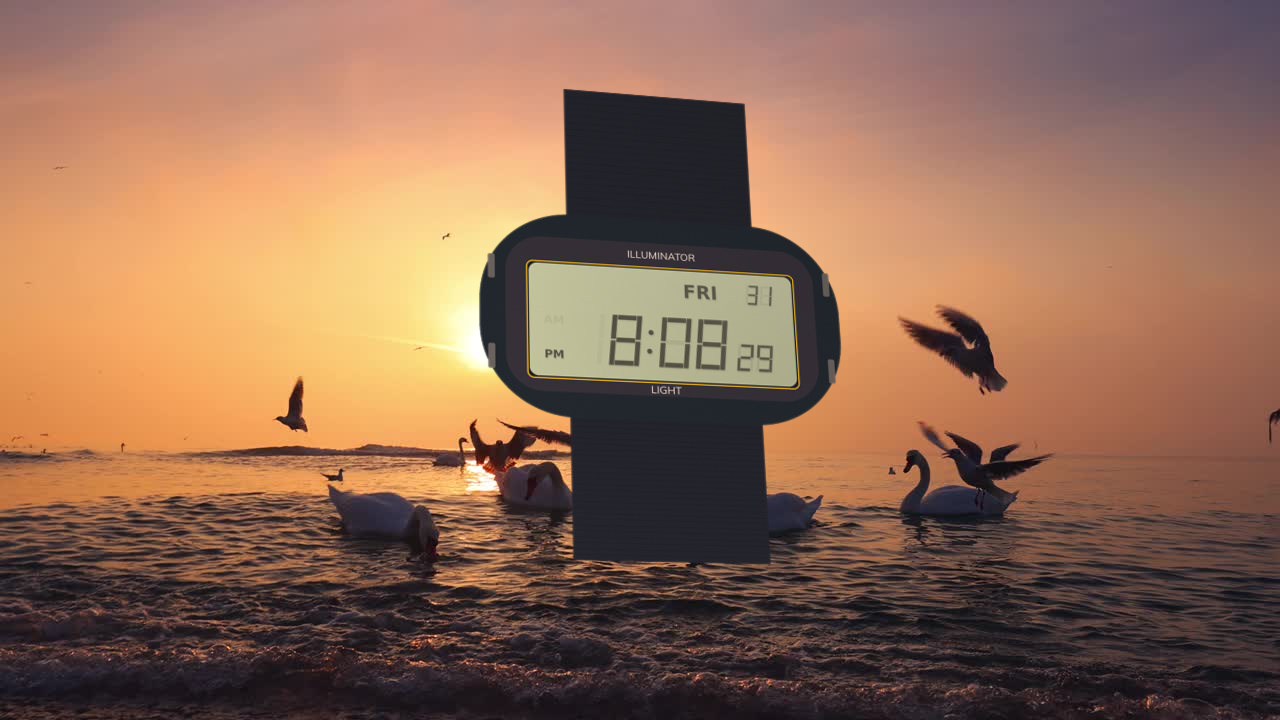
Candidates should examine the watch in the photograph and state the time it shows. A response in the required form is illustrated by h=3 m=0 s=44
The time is h=8 m=8 s=29
